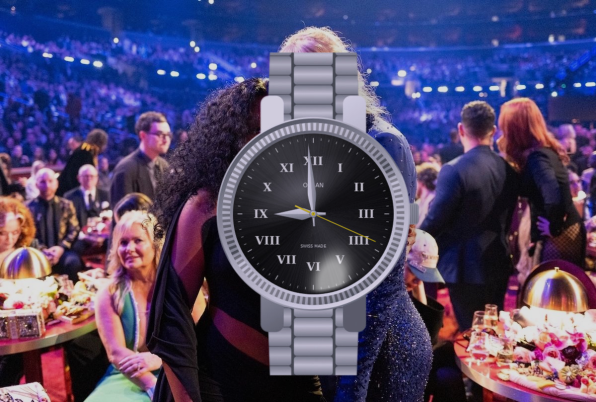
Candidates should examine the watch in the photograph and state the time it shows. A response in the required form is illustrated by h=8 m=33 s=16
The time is h=8 m=59 s=19
